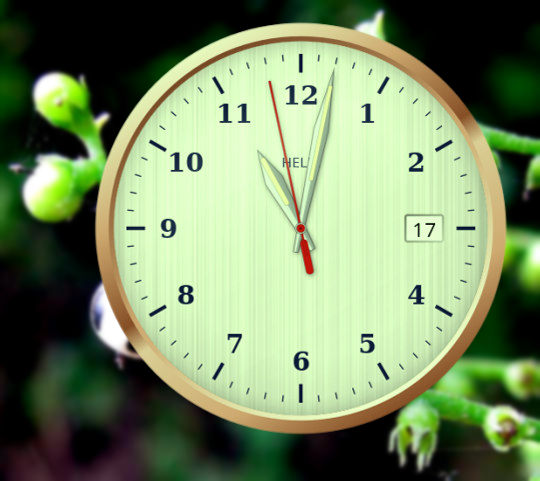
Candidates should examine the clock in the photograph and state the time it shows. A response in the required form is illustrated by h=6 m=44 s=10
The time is h=11 m=1 s=58
